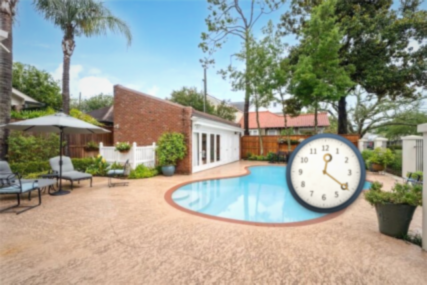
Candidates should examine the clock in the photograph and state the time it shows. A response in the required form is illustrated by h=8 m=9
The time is h=12 m=21
